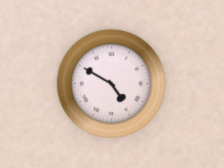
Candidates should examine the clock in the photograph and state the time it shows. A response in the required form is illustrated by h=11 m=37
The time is h=4 m=50
